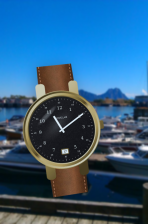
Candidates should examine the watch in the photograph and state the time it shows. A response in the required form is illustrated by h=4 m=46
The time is h=11 m=10
